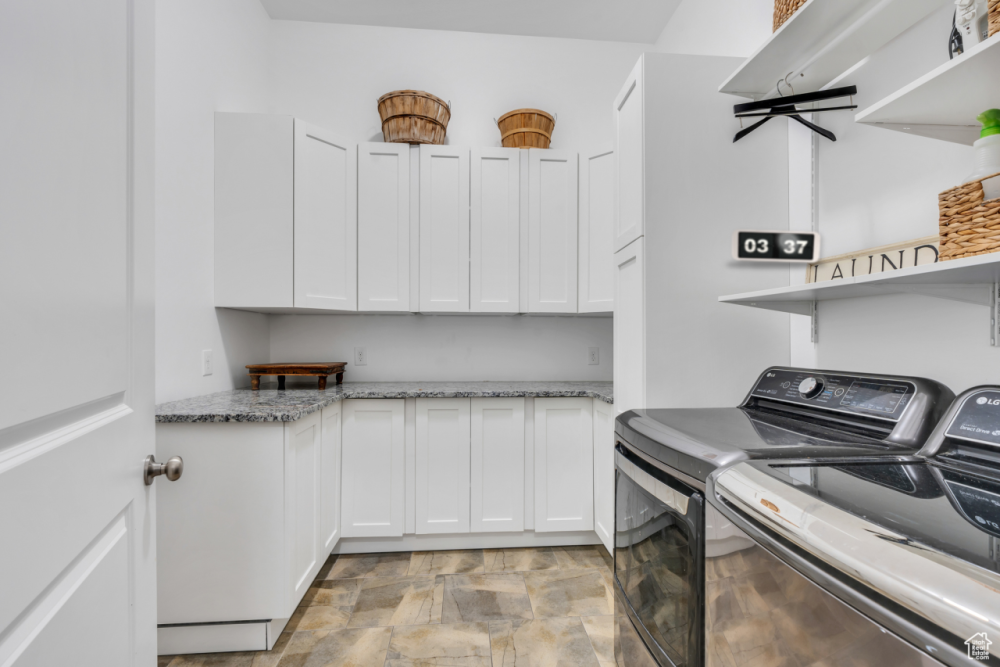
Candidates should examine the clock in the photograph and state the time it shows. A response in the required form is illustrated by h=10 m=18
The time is h=3 m=37
